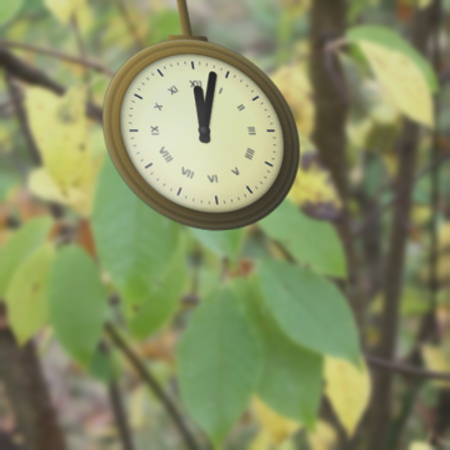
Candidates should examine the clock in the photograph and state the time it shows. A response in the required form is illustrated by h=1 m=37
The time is h=12 m=3
